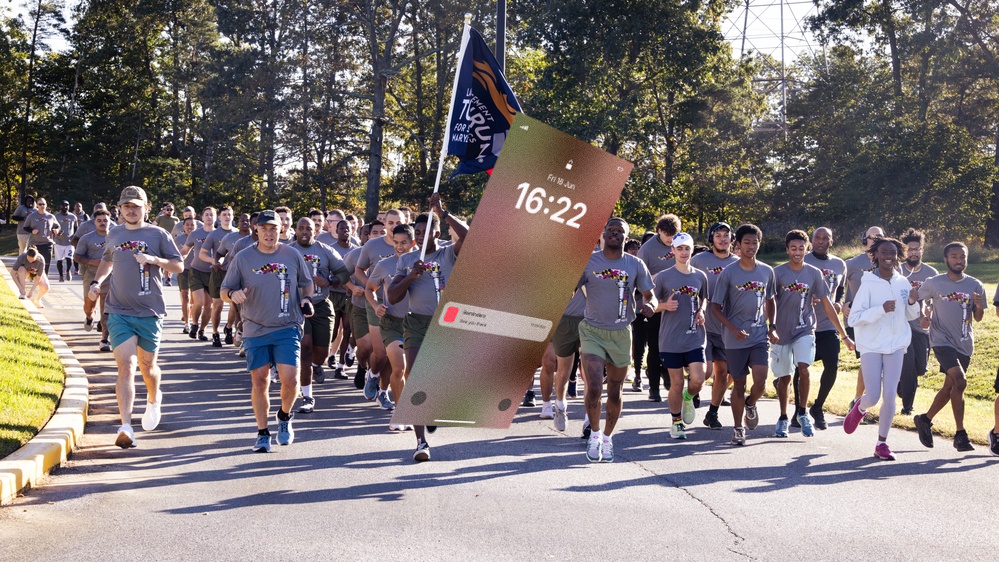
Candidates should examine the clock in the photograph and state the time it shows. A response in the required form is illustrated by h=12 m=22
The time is h=16 m=22
